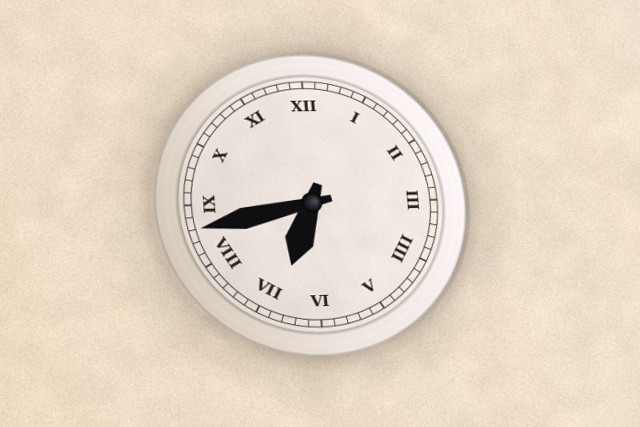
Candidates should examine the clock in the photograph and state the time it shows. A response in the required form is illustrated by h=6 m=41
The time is h=6 m=43
